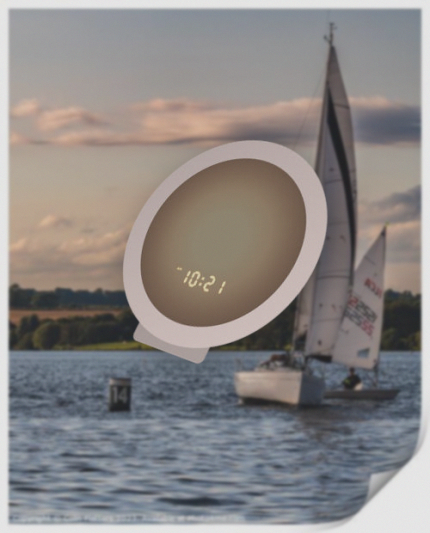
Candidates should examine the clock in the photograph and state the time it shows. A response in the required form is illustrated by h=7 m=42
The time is h=10 m=21
